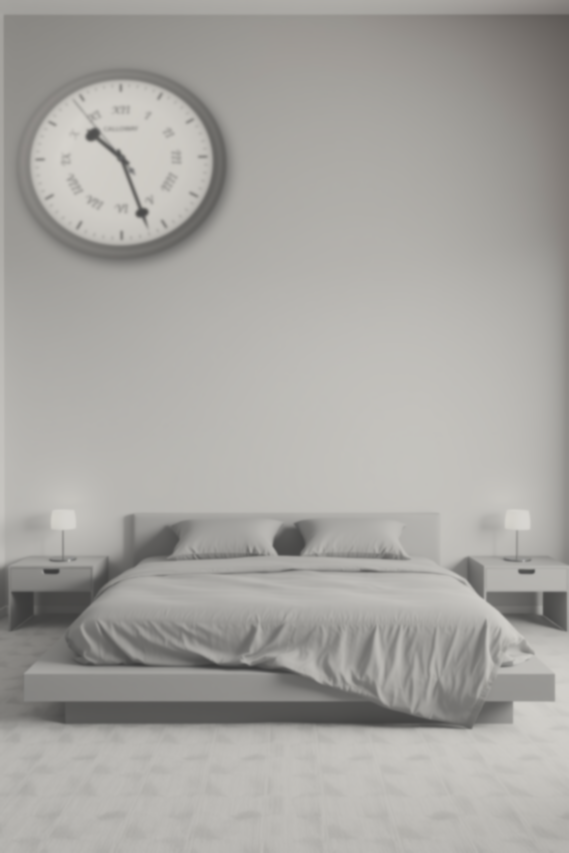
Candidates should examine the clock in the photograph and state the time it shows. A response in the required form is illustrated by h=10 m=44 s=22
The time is h=10 m=26 s=54
